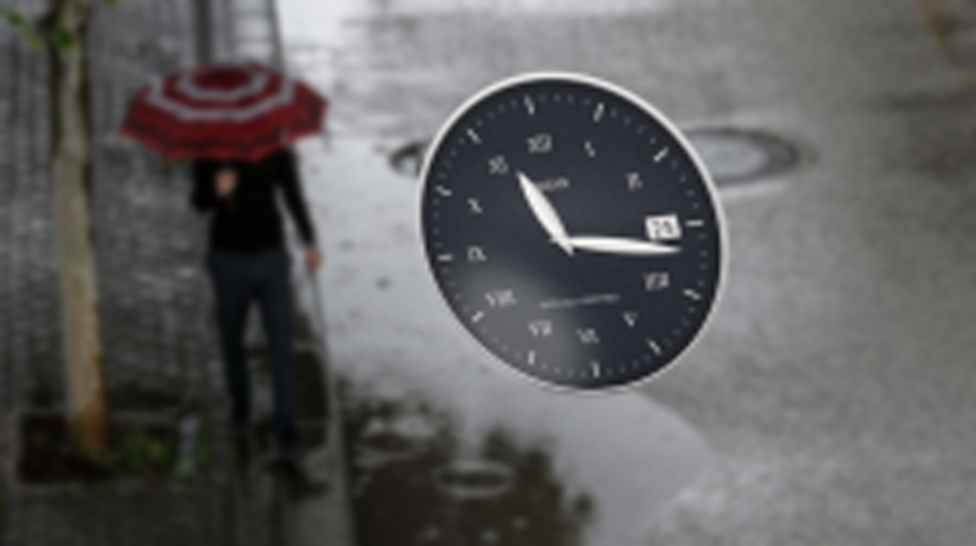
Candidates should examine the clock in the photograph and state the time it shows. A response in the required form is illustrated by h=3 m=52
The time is h=11 m=17
